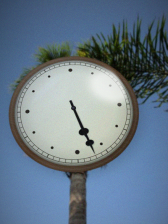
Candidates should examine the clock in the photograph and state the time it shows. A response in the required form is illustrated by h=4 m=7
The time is h=5 m=27
